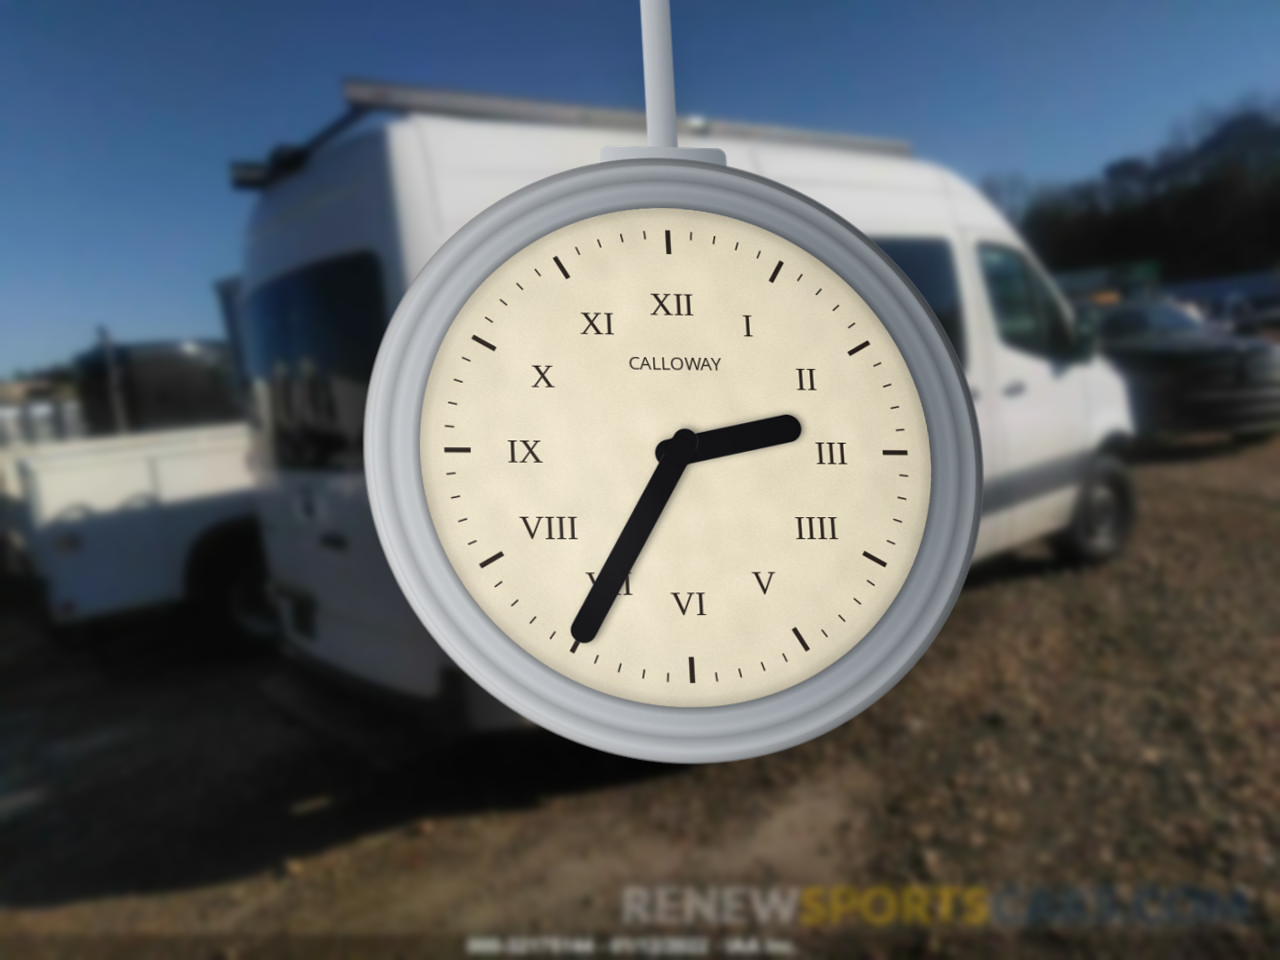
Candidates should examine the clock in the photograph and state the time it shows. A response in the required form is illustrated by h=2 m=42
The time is h=2 m=35
